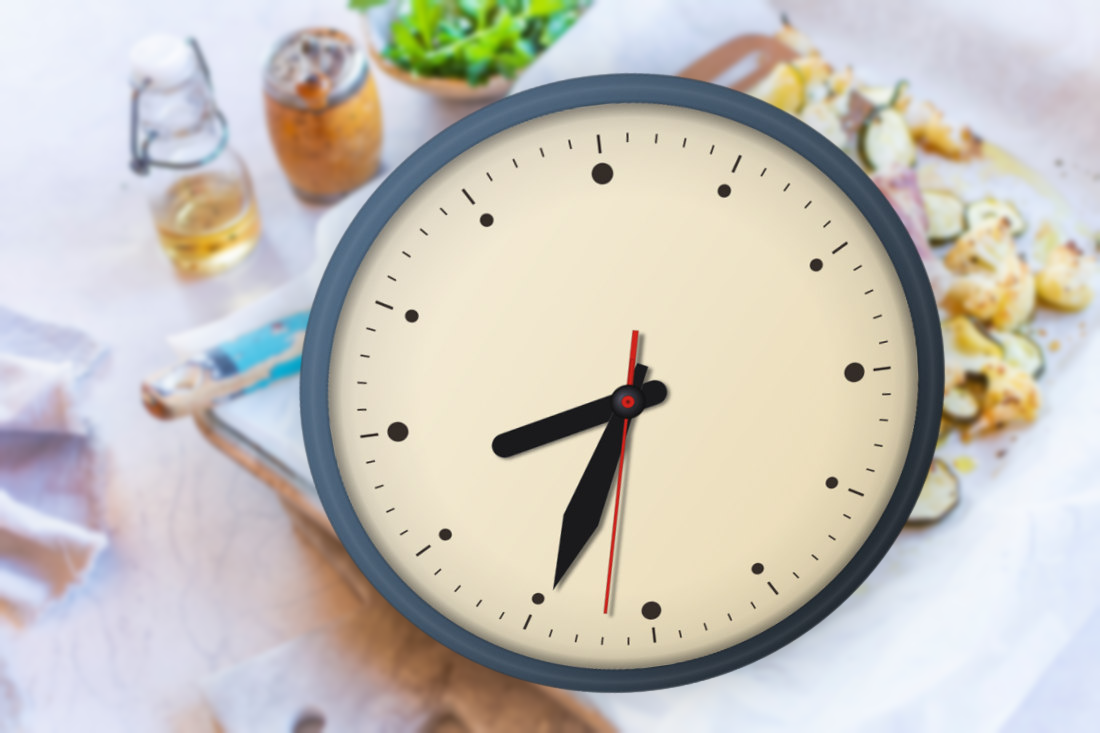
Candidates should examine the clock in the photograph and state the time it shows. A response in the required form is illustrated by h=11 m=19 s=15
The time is h=8 m=34 s=32
